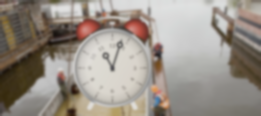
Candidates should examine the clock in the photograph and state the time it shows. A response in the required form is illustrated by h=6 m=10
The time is h=11 m=3
